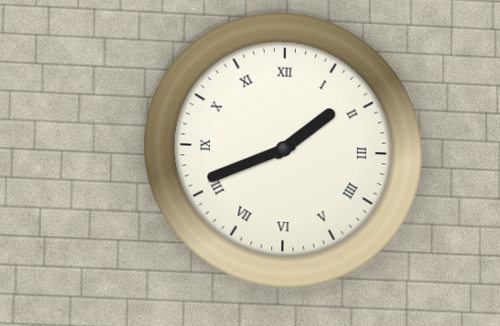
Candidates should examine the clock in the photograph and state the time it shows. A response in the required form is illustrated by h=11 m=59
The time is h=1 m=41
